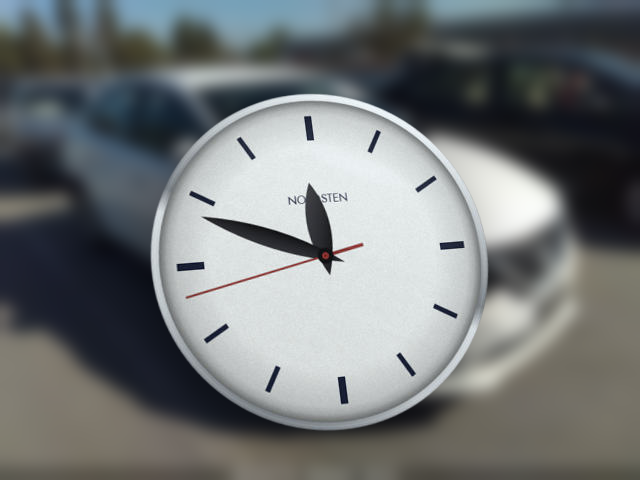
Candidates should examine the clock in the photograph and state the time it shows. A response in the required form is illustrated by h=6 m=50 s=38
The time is h=11 m=48 s=43
